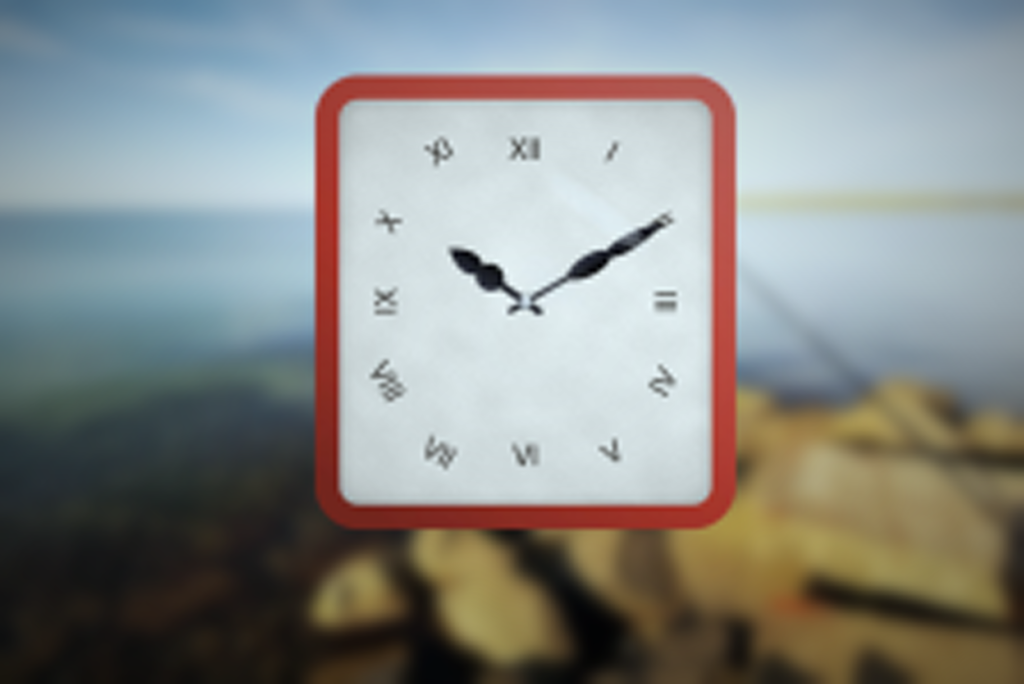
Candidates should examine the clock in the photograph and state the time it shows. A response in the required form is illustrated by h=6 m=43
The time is h=10 m=10
